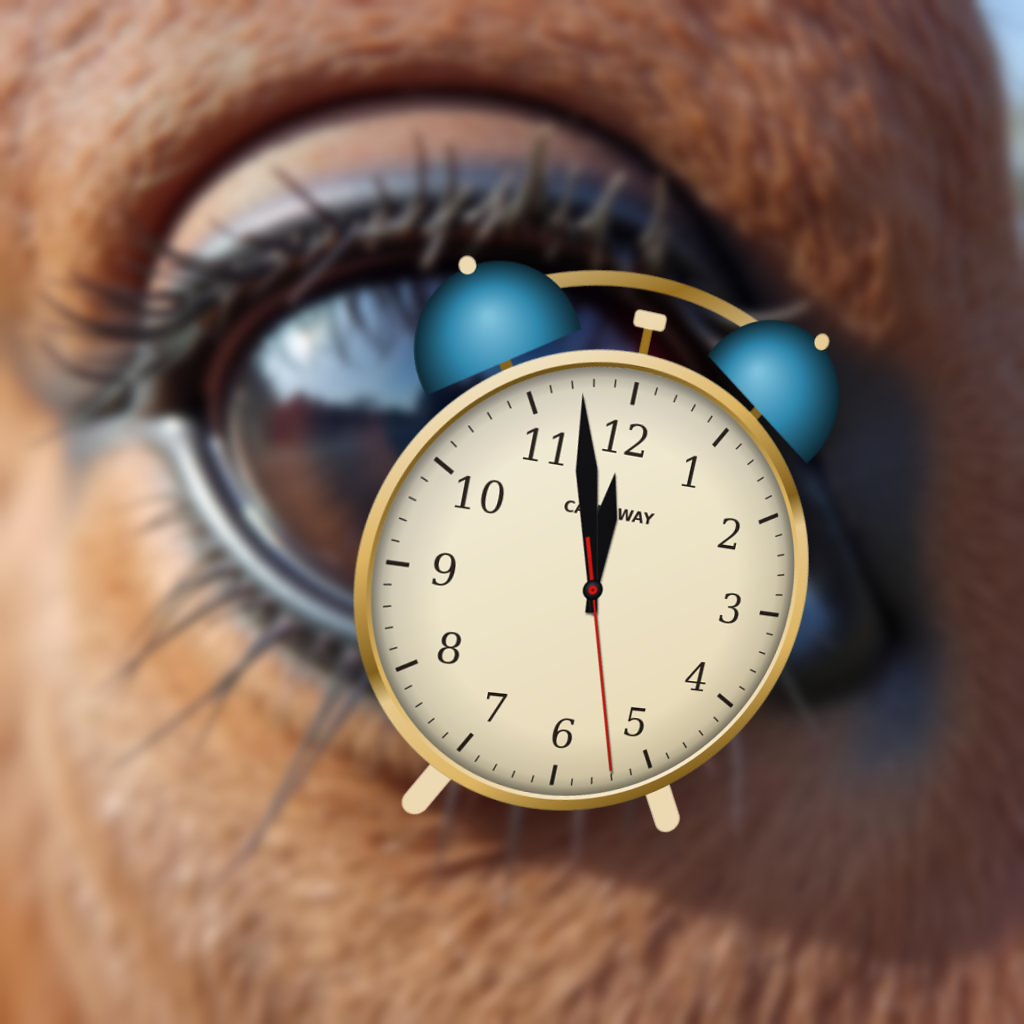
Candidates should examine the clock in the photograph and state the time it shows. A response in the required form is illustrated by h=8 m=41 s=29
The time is h=11 m=57 s=27
